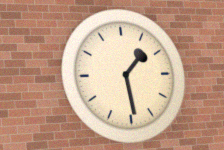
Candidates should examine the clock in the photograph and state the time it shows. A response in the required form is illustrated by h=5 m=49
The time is h=1 m=29
